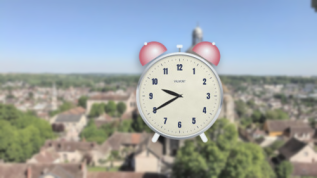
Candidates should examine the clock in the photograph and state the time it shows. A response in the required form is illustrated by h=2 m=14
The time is h=9 m=40
